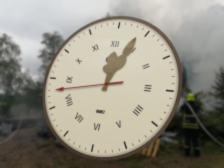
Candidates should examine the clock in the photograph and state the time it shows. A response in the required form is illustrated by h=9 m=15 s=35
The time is h=12 m=3 s=43
